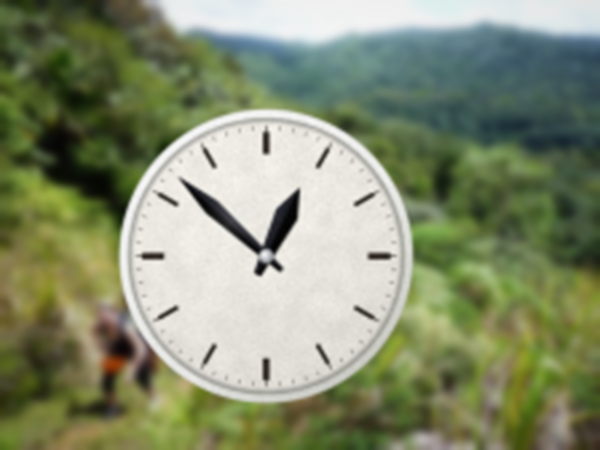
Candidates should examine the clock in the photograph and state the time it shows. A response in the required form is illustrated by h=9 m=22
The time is h=12 m=52
